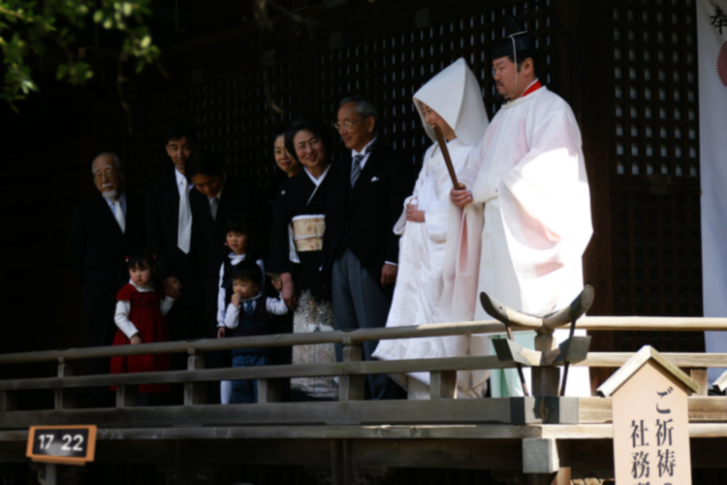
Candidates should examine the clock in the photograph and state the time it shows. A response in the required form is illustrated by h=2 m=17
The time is h=17 m=22
